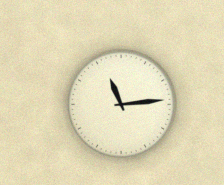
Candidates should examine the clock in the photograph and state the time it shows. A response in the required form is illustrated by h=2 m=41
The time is h=11 m=14
